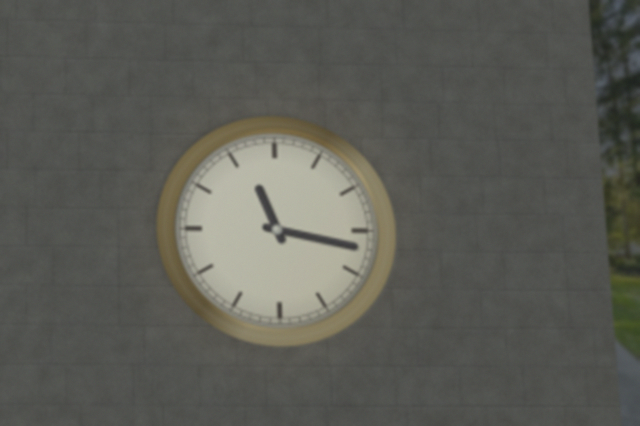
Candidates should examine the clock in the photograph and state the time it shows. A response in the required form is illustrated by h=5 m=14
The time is h=11 m=17
